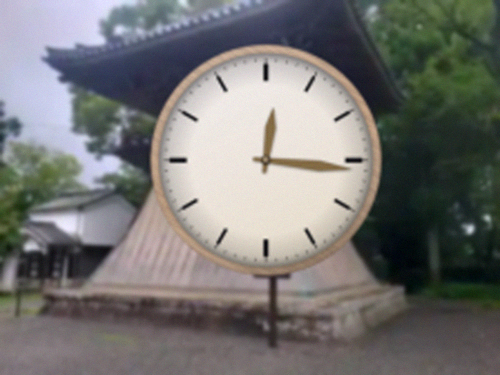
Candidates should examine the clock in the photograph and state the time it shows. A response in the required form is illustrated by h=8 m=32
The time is h=12 m=16
